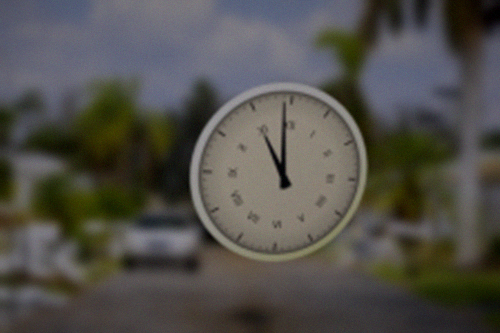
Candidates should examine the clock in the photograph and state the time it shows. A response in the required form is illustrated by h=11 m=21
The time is h=10 m=59
